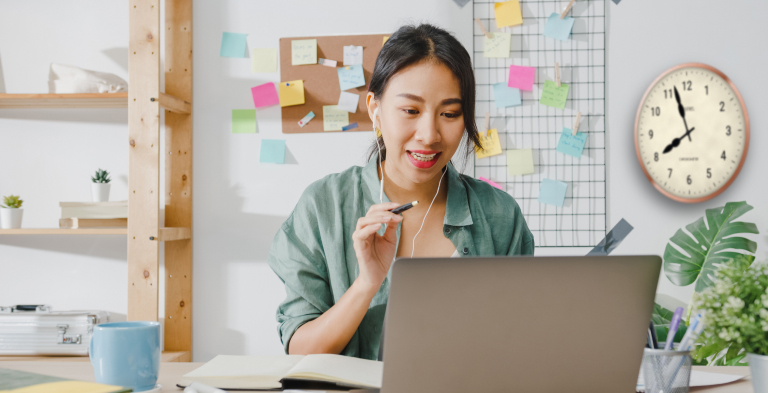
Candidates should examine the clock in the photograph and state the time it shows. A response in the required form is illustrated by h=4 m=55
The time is h=7 m=57
